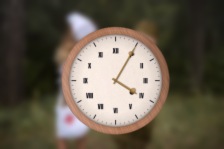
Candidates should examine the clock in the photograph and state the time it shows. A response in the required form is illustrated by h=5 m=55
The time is h=4 m=5
